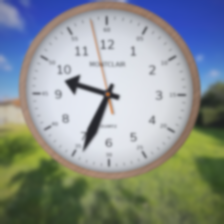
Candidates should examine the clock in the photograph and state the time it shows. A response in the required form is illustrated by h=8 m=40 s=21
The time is h=9 m=33 s=58
